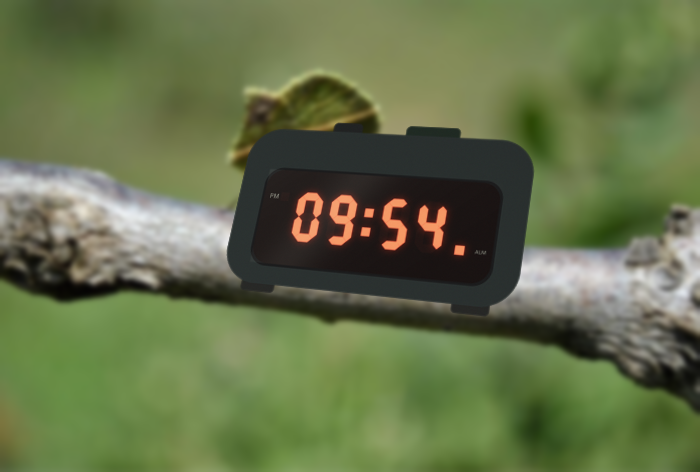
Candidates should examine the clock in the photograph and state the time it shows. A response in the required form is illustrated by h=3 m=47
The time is h=9 m=54
